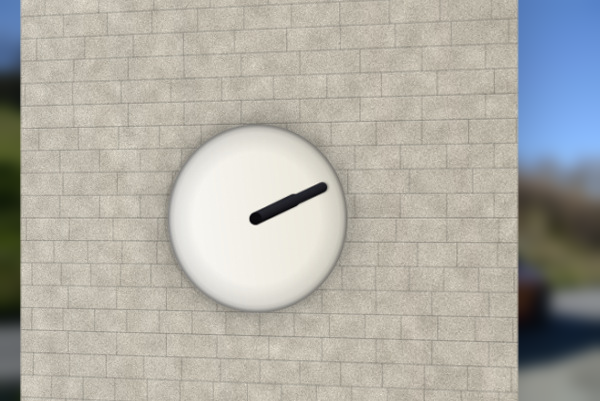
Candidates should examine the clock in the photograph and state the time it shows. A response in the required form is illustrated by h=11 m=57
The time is h=2 m=11
